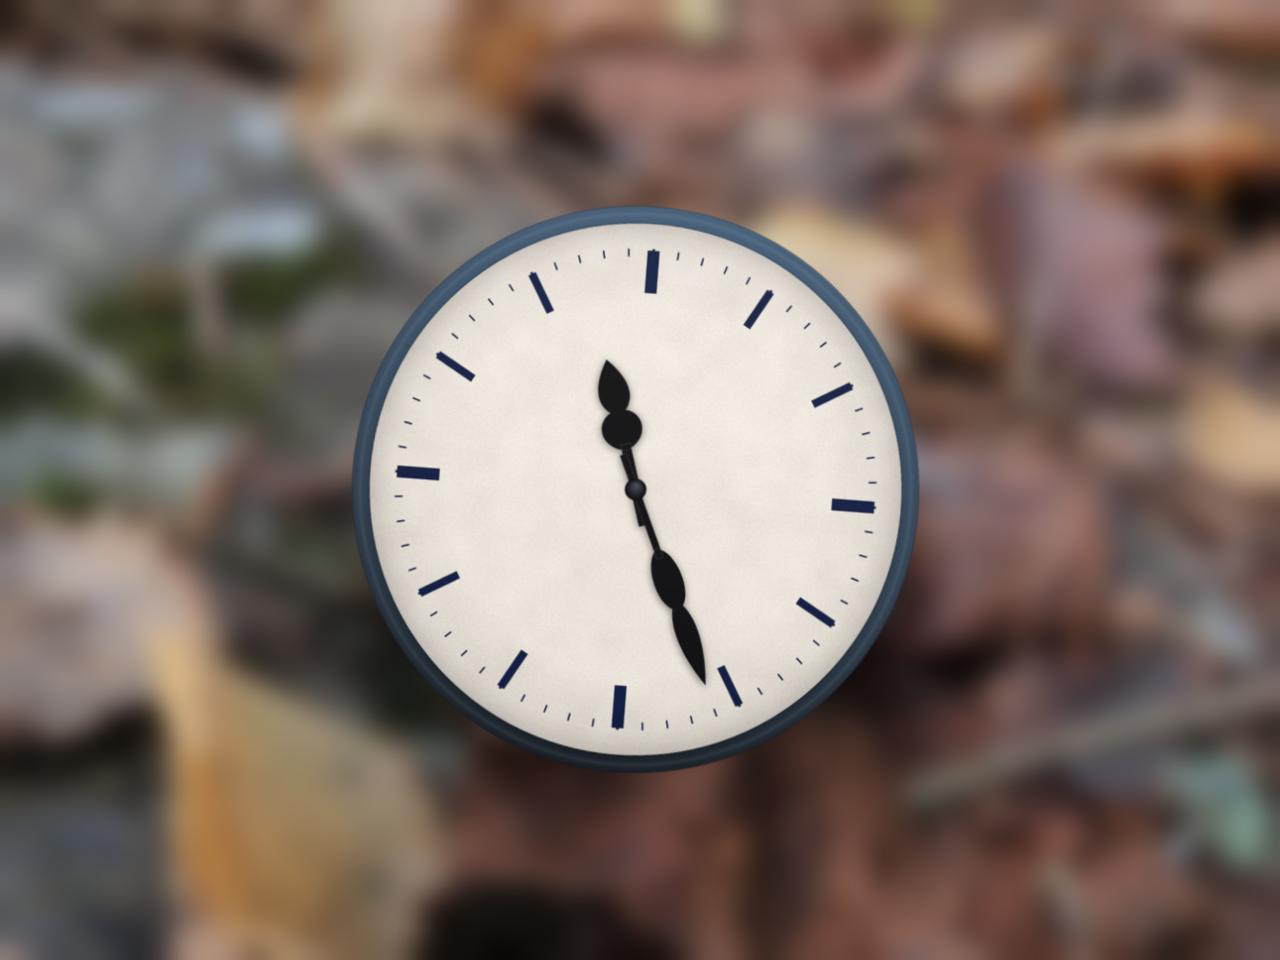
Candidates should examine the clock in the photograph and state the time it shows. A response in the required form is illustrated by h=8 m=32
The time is h=11 m=26
